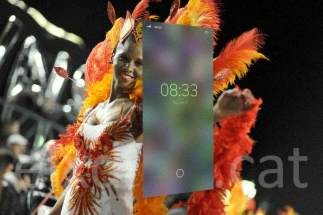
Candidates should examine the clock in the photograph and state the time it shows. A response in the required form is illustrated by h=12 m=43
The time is h=8 m=33
